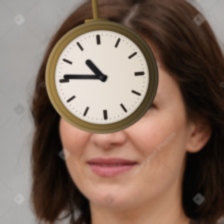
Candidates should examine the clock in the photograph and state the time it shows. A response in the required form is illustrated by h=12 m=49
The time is h=10 m=46
